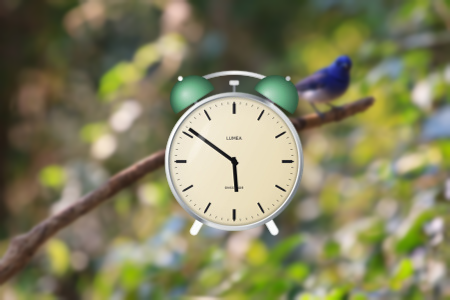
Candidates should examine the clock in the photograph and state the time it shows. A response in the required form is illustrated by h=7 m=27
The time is h=5 m=51
